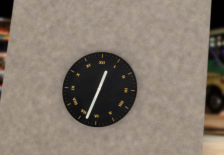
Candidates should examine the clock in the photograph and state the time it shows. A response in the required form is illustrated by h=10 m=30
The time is h=12 m=33
